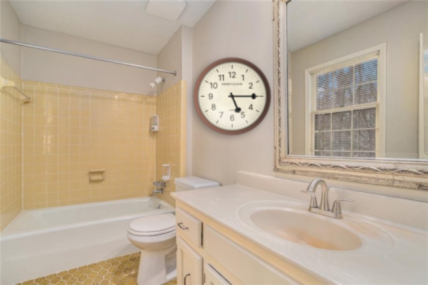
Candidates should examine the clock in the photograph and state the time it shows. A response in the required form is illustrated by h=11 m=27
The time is h=5 m=15
